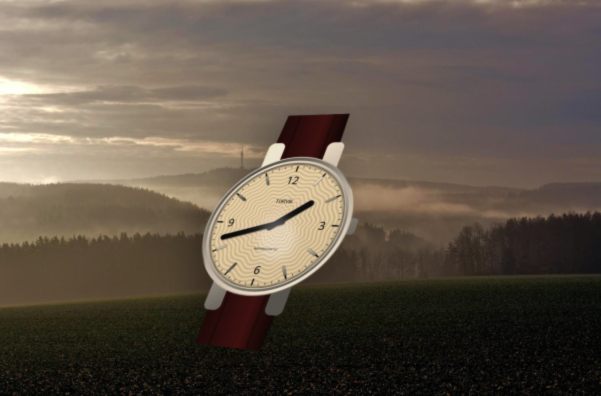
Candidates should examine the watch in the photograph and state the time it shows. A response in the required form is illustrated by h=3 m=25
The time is h=1 m=42
